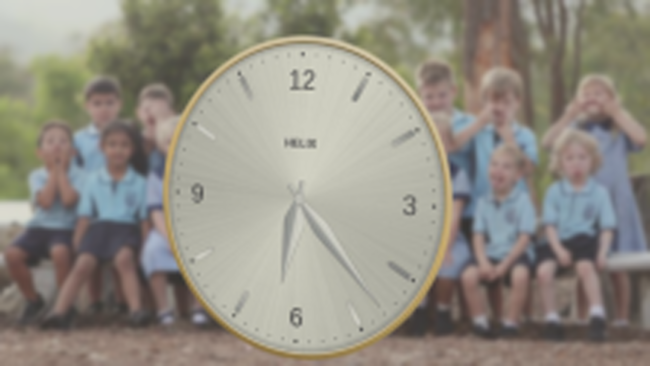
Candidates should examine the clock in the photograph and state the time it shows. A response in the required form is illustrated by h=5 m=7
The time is h=6 m=23
